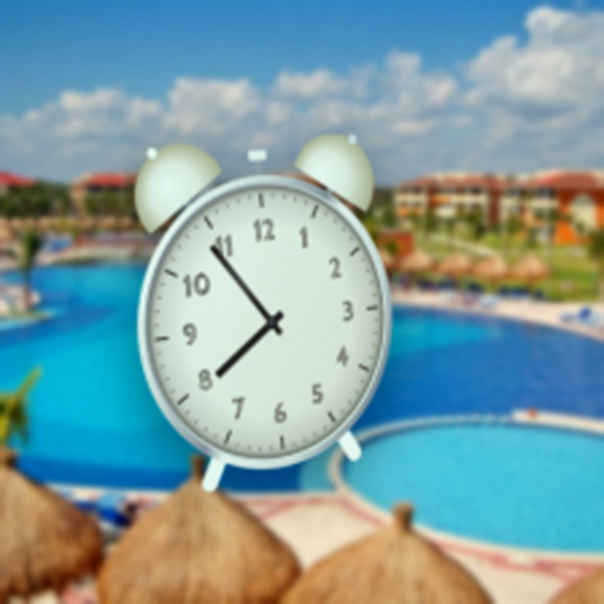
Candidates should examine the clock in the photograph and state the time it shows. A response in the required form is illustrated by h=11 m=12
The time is h=7 m=54
